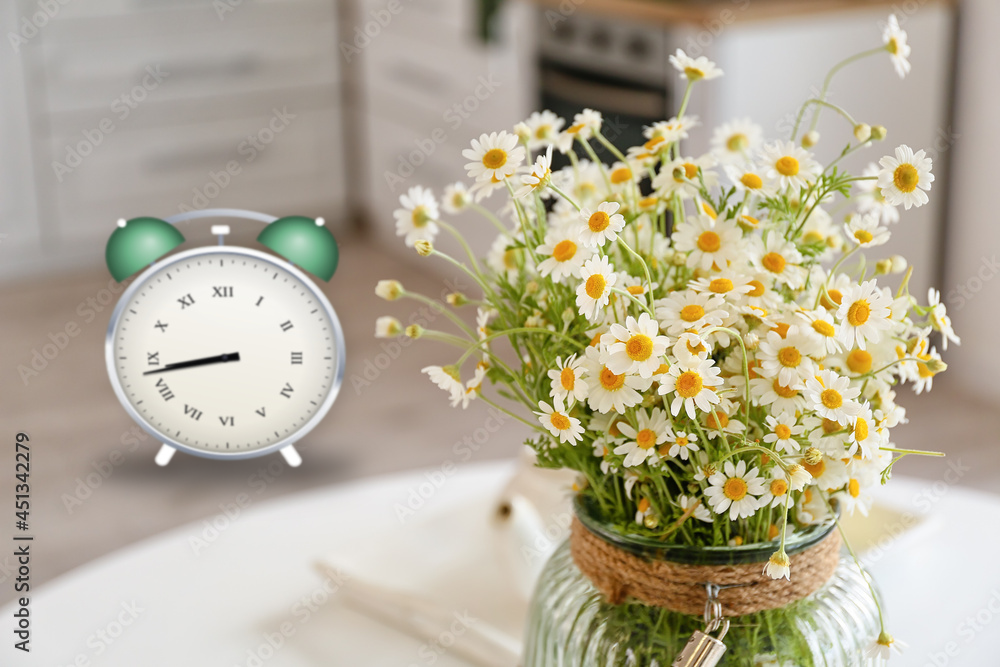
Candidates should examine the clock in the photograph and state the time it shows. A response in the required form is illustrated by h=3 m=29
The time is h=8 m=43
